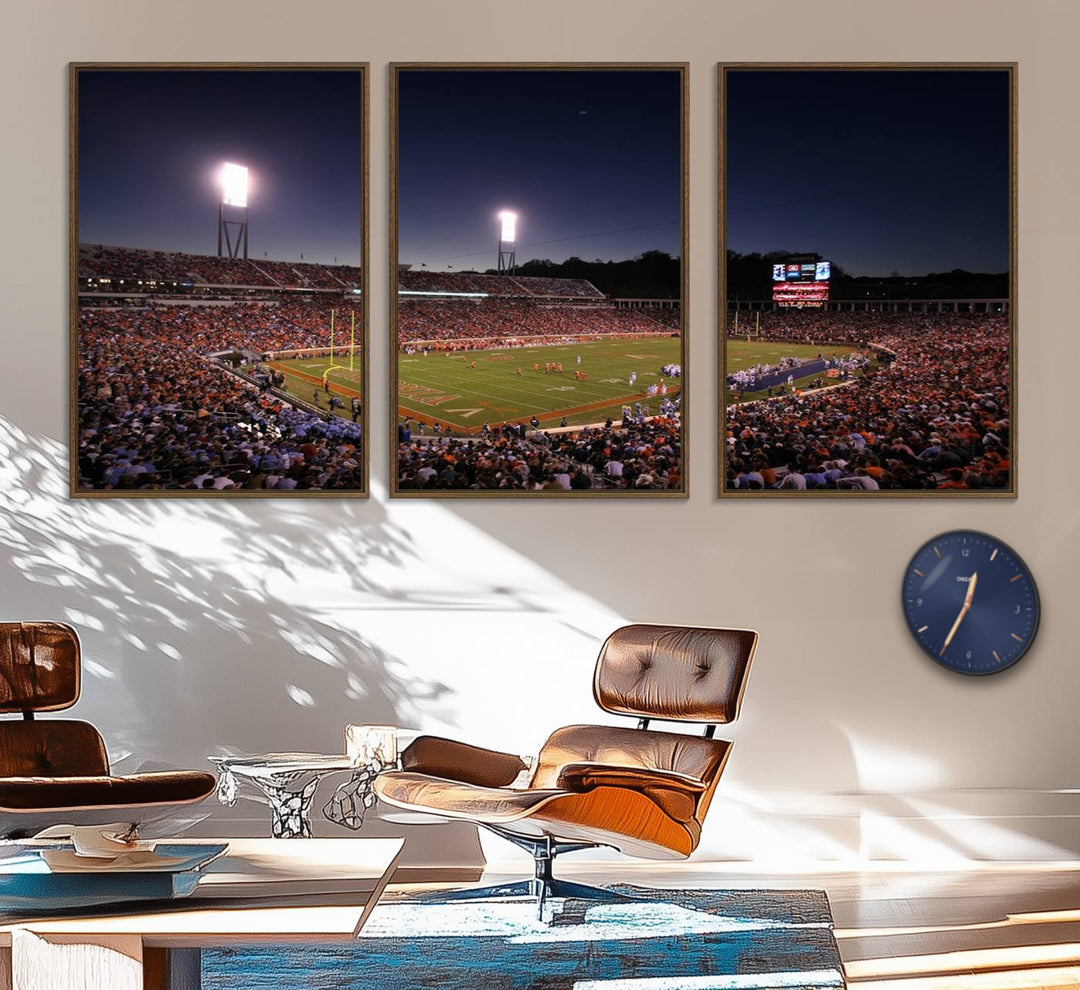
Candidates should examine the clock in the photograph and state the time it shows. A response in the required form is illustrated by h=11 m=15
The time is h=12 m=35
